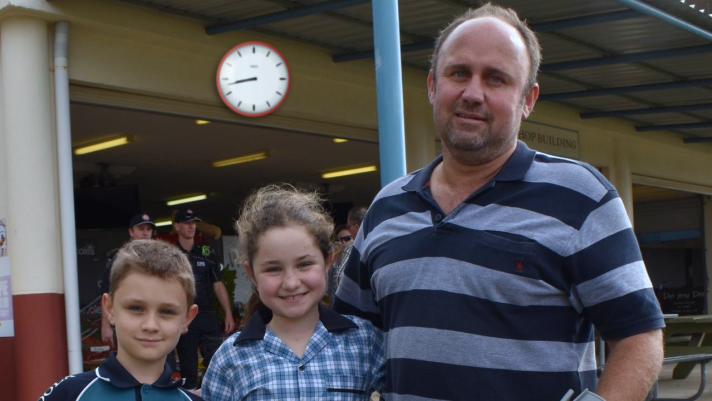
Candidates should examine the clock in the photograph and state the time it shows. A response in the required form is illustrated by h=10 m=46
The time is h=8 m=43
